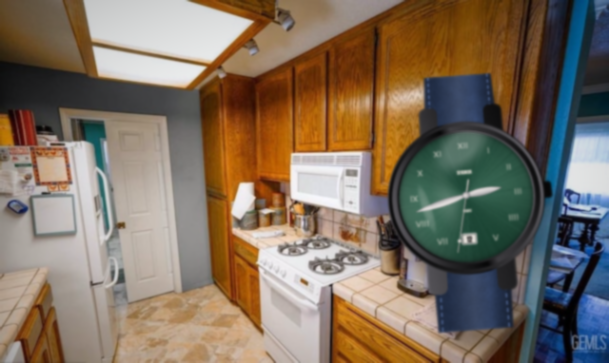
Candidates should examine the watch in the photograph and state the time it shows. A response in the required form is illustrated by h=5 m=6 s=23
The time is h=2 m=42 s=32
